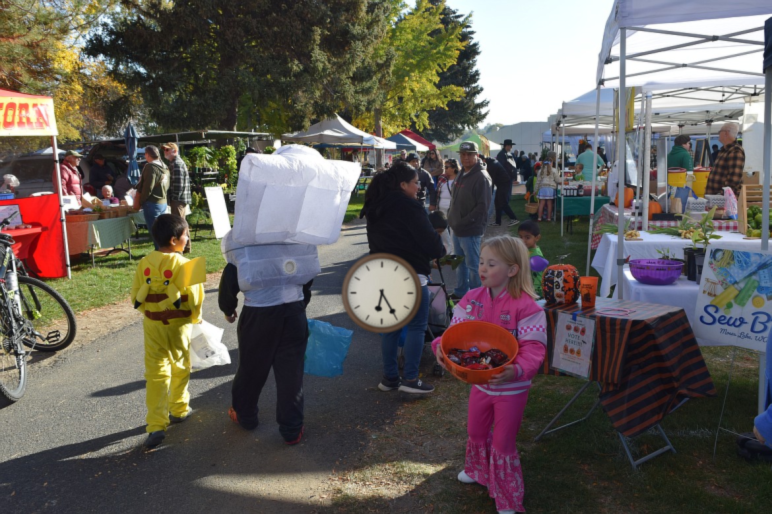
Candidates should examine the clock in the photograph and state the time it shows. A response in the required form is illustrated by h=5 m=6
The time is h=6 m=25
